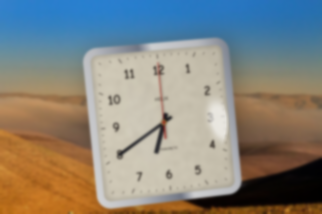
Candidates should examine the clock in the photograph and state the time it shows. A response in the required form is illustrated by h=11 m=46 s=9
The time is h=6 m=40 s=0
